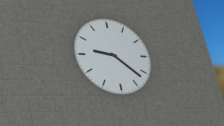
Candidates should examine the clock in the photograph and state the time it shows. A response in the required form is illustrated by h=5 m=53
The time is h=9 m=22
